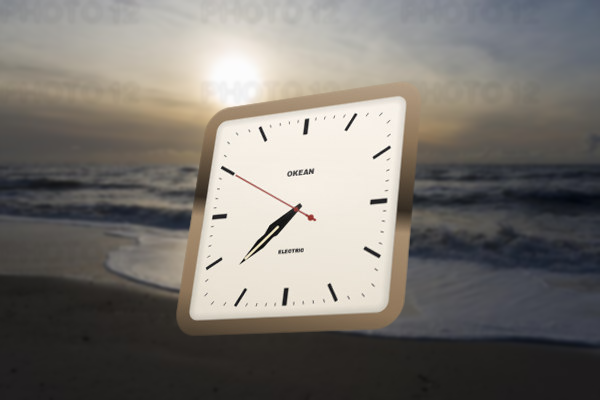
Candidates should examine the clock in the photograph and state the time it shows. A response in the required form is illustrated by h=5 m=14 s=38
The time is h=7 m=37 s=50
